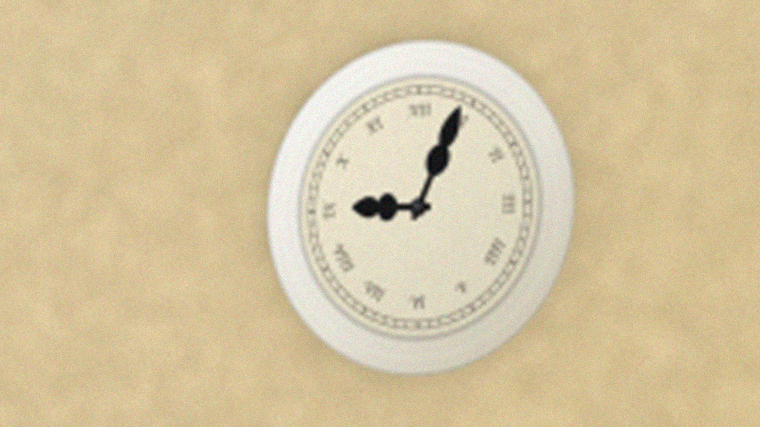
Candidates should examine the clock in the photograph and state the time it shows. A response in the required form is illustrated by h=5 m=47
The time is h=9 m=4
